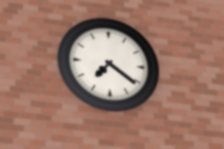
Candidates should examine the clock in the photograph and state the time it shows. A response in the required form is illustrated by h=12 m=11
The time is h=7 m=21
